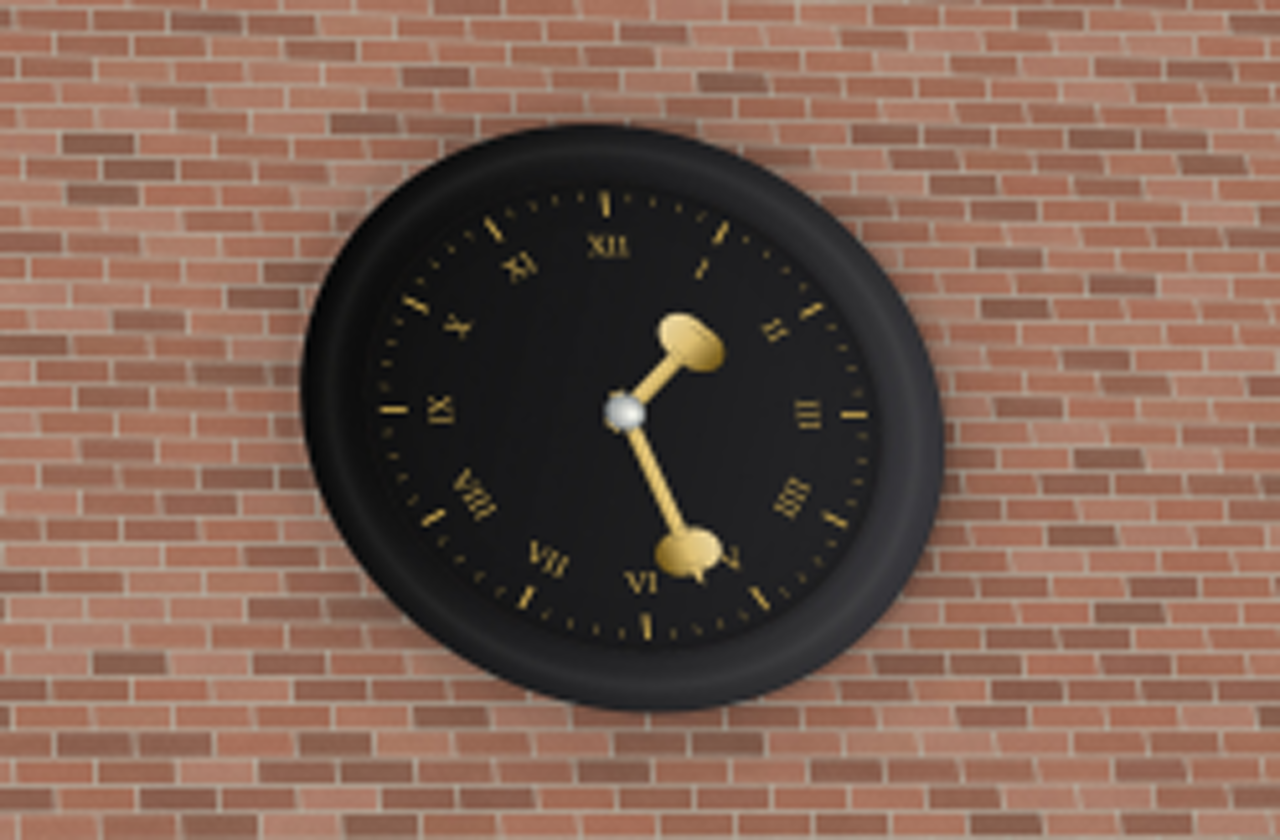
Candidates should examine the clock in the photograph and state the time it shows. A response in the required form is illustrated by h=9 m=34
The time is h=1 m=27
